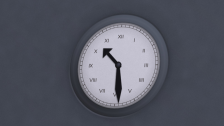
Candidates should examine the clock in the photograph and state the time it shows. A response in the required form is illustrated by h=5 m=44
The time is h=10 m=29
